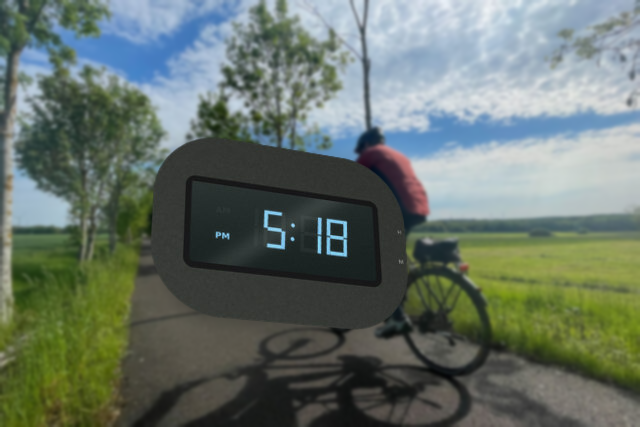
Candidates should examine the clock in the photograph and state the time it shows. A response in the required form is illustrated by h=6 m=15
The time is h=5 m=18
